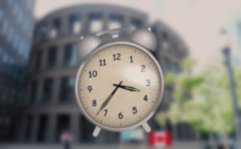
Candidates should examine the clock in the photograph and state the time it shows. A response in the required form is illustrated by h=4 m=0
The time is h=3 m=37
